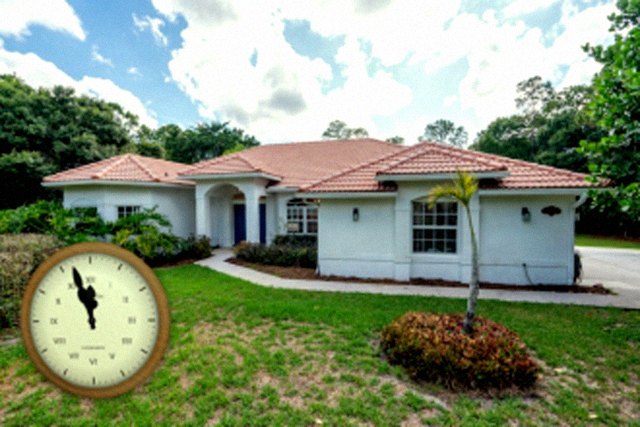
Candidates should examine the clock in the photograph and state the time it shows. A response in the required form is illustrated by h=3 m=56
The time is h=11 m=57
